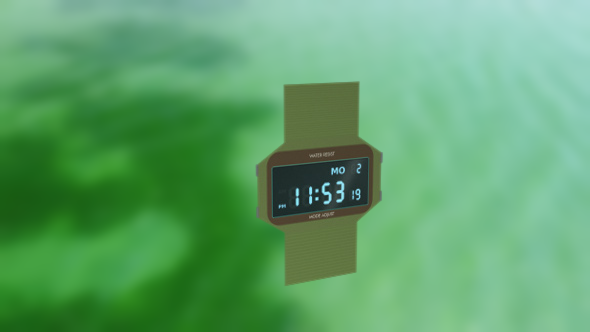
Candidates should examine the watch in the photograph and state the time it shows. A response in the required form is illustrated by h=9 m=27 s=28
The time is h=11 m=53 s=19
